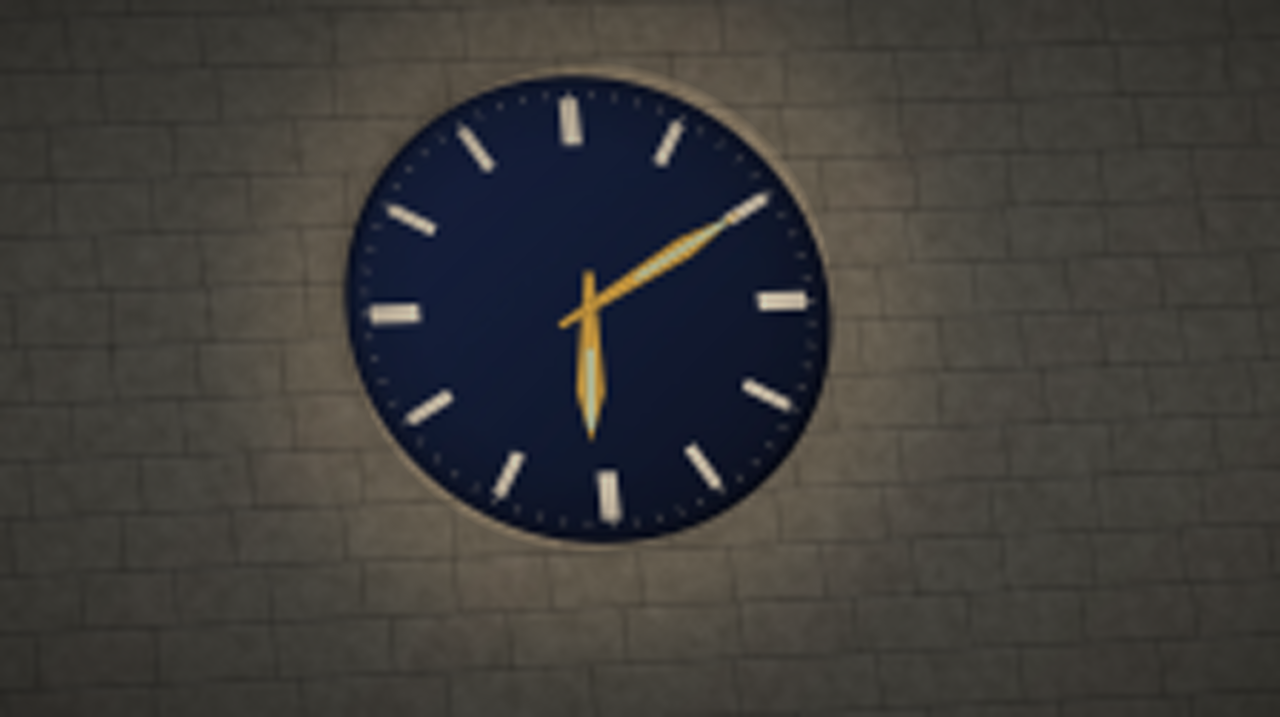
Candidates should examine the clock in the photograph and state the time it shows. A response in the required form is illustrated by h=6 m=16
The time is h=6 m=10
